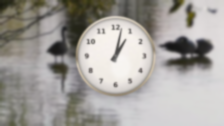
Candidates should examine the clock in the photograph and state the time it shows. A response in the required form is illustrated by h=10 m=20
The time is h=1 m=2
